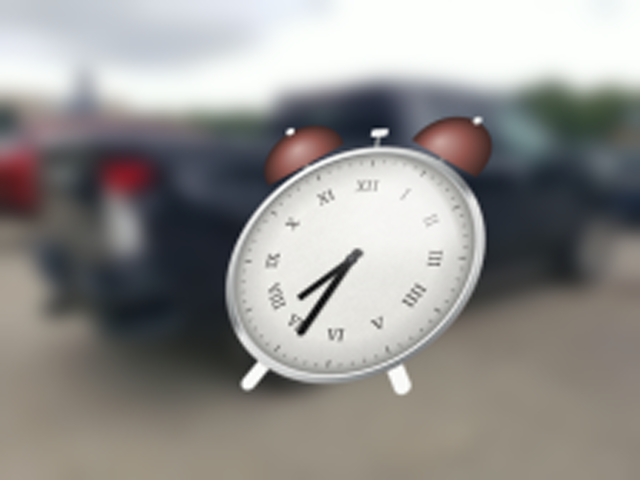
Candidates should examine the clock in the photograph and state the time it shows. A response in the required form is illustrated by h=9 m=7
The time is h=7 m=34
